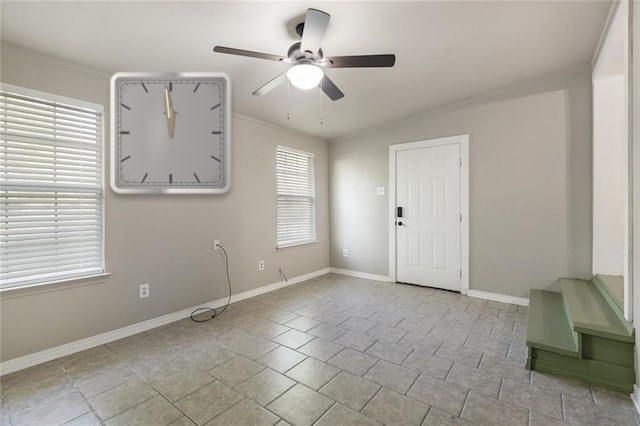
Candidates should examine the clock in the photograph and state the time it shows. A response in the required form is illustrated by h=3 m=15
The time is h=11 m=59
